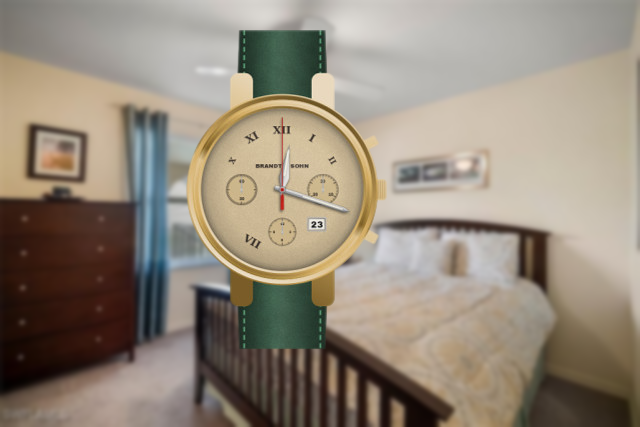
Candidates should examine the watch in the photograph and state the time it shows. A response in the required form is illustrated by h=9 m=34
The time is h=12 m=18
